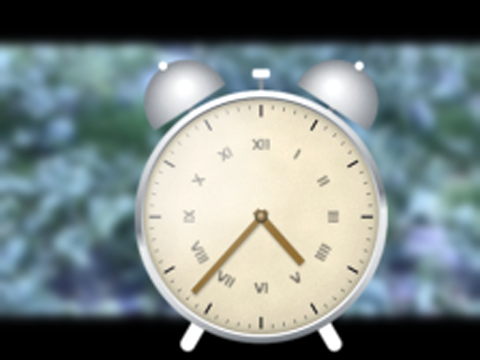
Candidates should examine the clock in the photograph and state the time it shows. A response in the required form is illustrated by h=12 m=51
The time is h=4 m=37
